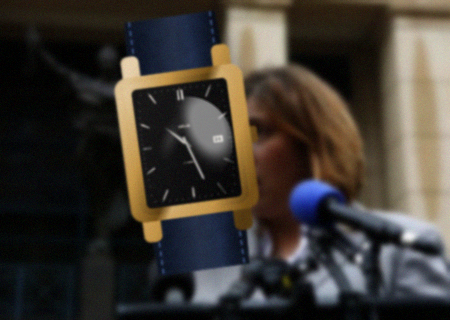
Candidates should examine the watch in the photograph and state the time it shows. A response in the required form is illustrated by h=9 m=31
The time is h=10 m=27
